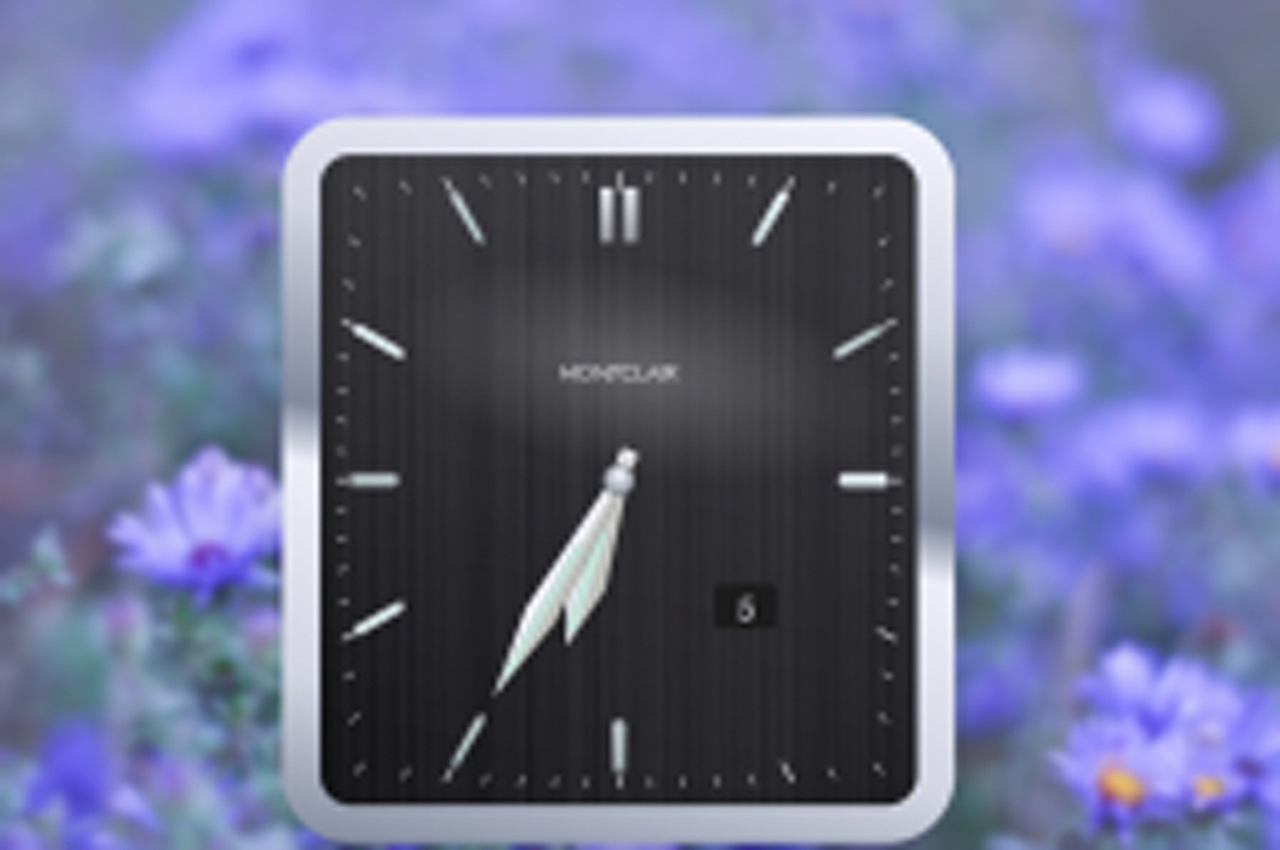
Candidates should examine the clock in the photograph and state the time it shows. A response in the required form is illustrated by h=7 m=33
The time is h=6 m=35
